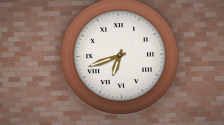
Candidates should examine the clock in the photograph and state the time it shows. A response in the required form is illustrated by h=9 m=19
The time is h=6 m=42
